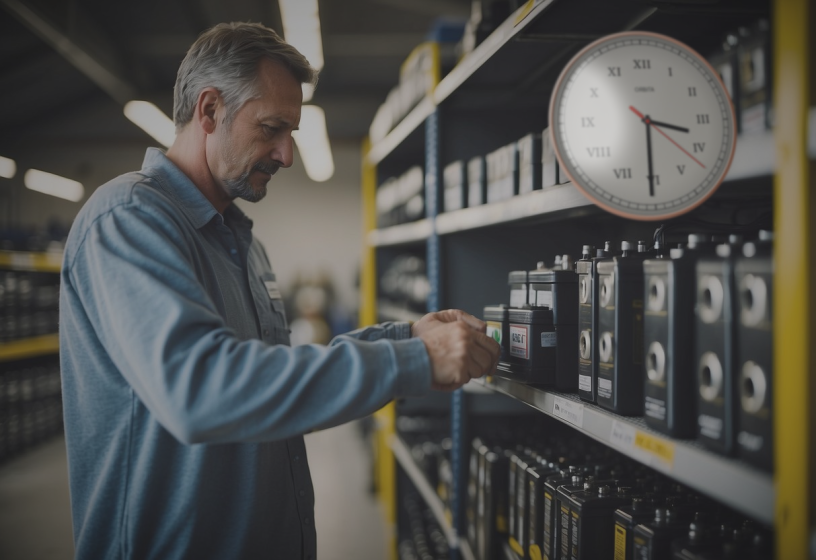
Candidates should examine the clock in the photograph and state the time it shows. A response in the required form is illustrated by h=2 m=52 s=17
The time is h=3 m=30 s=22
